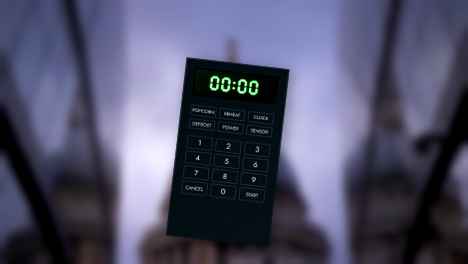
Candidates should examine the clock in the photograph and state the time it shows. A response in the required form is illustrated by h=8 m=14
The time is h=0 m=0
